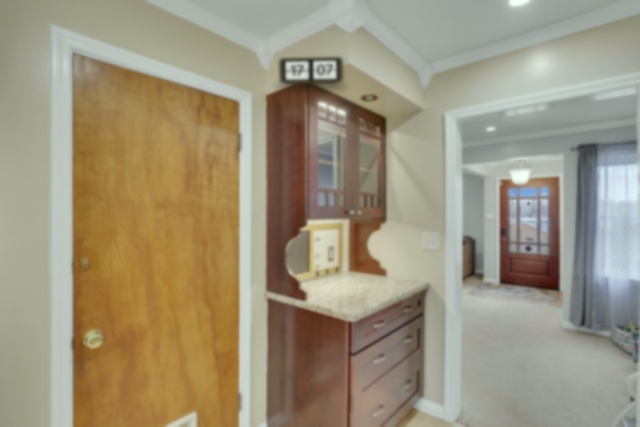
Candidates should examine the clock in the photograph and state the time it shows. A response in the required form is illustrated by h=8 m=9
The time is h=17 m=7
